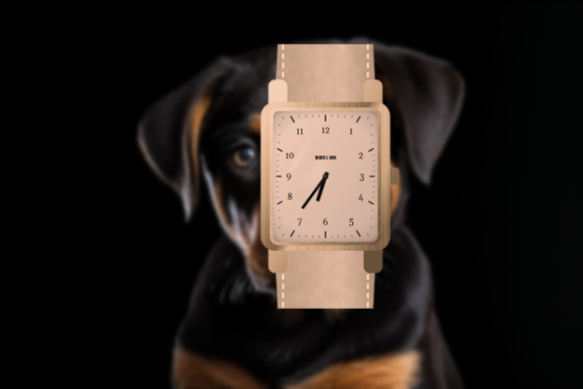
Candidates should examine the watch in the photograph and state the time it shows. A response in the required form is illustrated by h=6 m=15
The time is h=6 m=36
